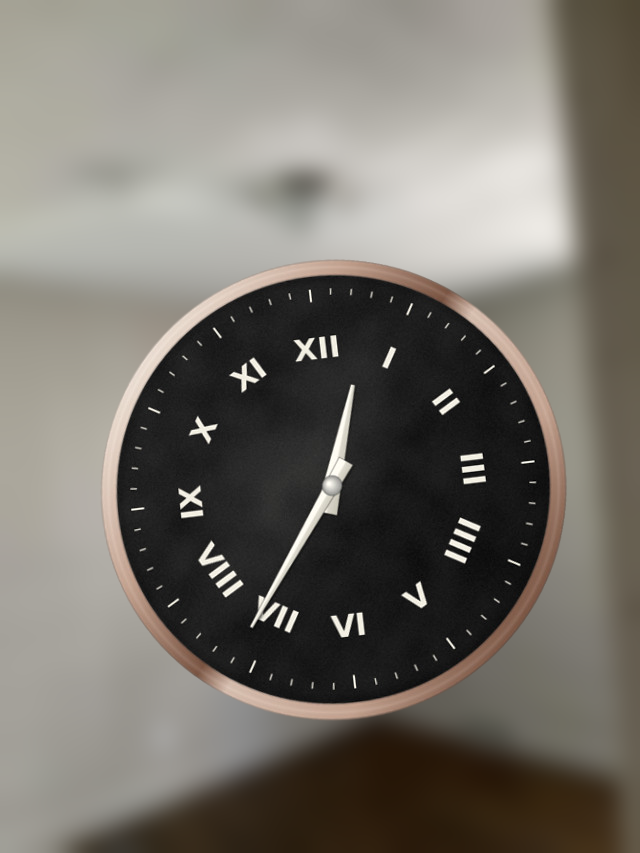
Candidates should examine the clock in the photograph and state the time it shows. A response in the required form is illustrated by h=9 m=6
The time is h=12 m=36
